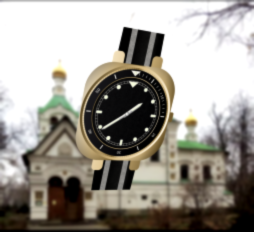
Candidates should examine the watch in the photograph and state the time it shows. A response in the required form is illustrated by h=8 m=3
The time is h=1 m=39
